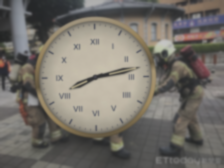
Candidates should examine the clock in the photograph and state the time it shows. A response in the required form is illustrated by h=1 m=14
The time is h=8 m=13
